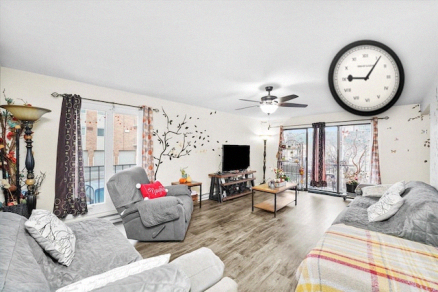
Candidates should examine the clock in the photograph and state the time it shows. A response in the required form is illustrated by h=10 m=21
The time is h=9 m=6
